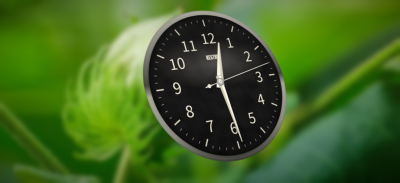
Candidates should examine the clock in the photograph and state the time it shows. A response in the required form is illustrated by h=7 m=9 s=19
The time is h=12 m=29 s=13
